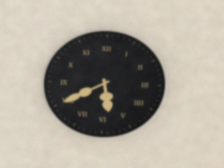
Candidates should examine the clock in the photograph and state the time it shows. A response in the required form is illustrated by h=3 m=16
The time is h=5 m=40
